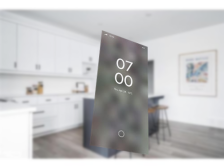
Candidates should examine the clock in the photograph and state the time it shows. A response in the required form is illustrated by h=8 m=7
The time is h=7 m=0
